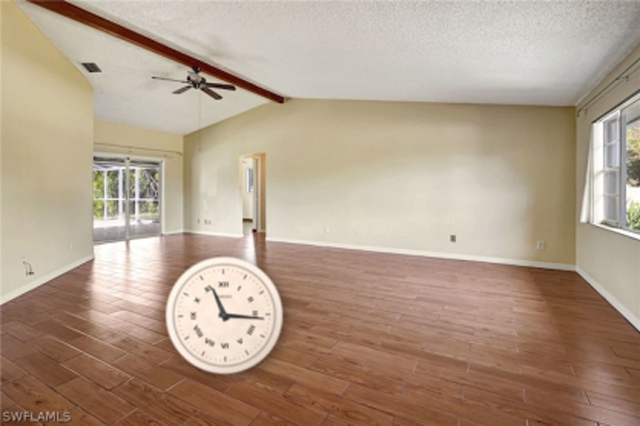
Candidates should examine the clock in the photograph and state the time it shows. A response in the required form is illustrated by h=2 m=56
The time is h=11 m=16
